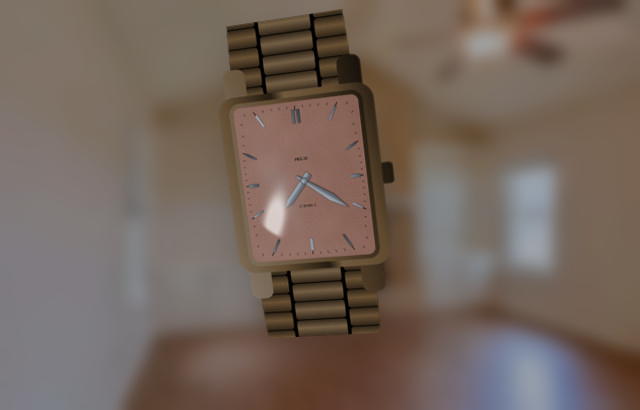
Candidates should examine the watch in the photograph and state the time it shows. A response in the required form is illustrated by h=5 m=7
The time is h=7 m=21
